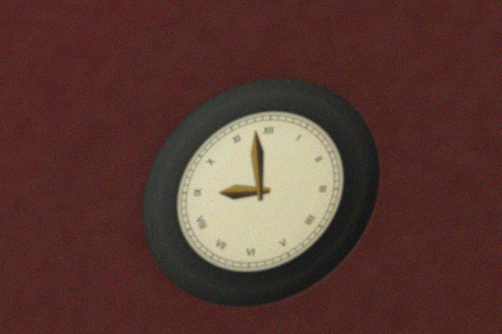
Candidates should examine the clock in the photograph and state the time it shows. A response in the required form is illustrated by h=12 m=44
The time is h=8 m=58
